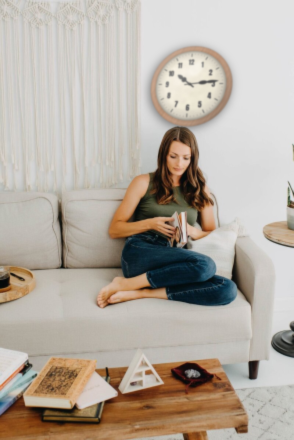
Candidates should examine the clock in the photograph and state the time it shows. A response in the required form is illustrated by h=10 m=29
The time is h=10 m=14
